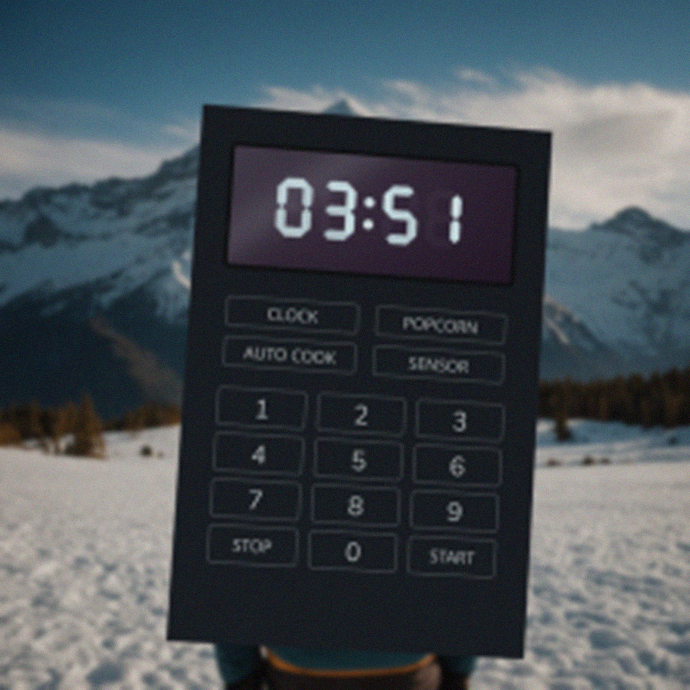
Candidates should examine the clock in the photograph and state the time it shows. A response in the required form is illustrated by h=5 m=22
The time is h=3 m=51
